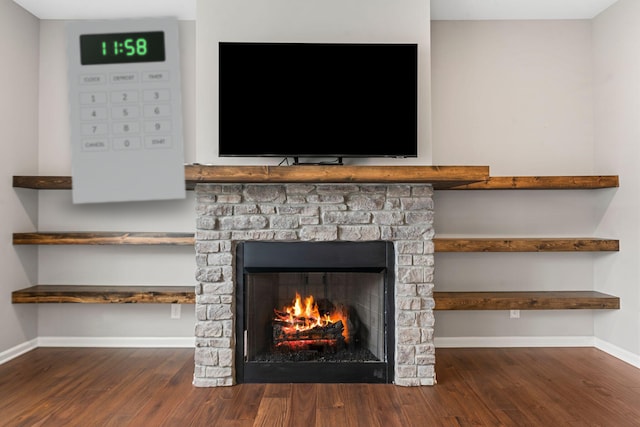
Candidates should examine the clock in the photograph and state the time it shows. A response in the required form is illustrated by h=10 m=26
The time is h=11 m=58
